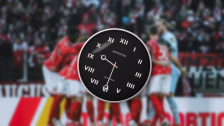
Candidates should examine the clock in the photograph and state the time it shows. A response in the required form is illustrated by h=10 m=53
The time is h=9 m=30
